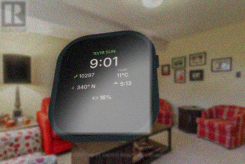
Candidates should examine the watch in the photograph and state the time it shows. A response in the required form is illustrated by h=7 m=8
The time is h=9 m=1
